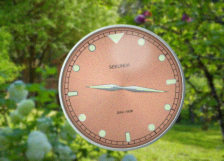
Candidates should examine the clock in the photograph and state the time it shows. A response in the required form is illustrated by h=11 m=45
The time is h=9 m=17
